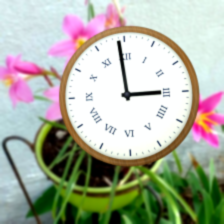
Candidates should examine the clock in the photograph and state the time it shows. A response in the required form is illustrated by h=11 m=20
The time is h=2 m=59
